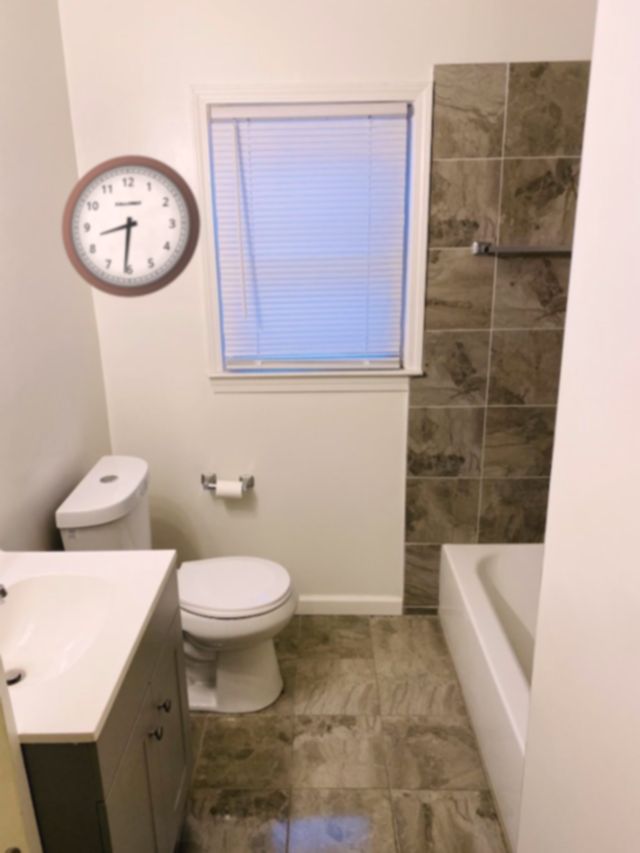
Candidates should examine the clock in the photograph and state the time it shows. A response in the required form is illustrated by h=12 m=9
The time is h=8 m=31
